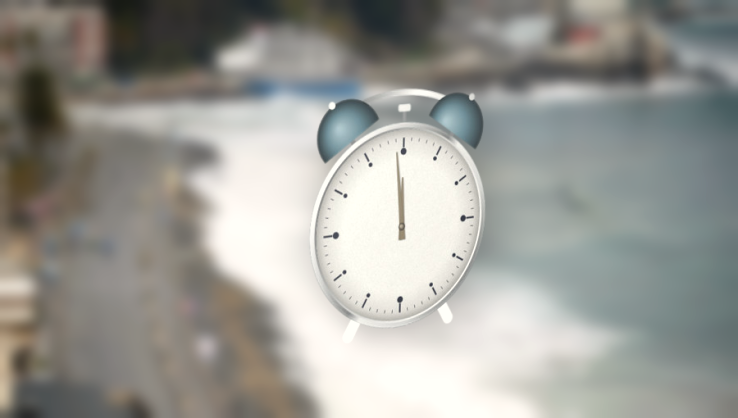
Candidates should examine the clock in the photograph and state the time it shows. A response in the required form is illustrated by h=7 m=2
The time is h=11 m=59
